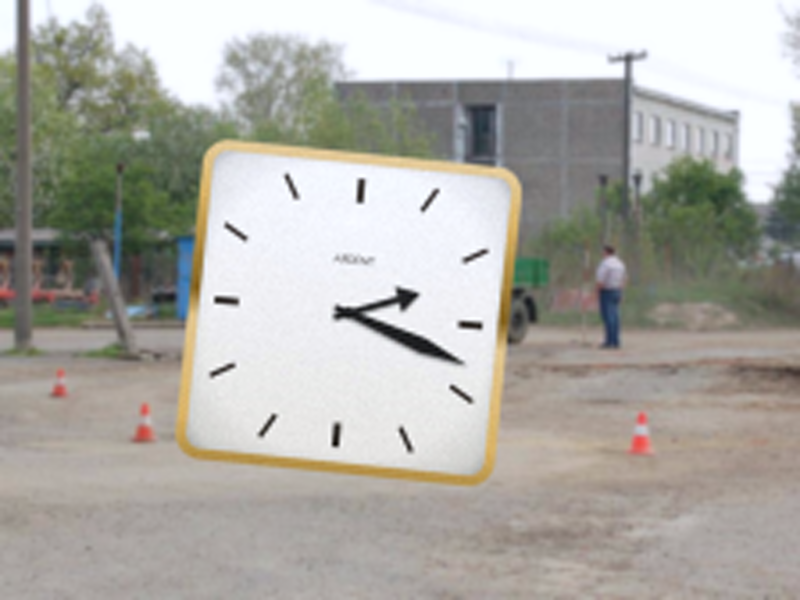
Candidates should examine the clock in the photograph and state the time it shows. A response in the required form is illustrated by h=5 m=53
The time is h=2 m=18
